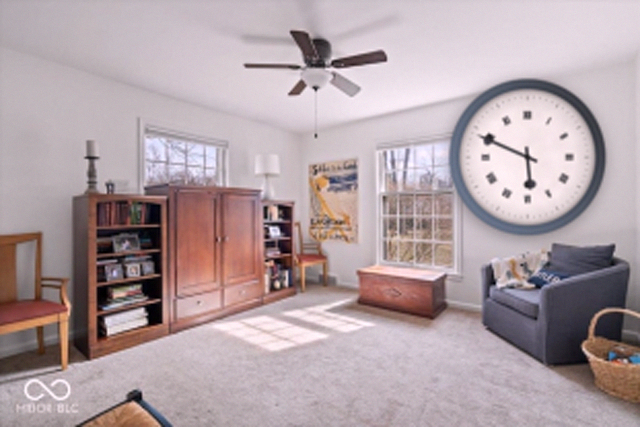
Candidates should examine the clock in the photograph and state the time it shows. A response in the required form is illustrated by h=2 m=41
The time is h=5 m=49
